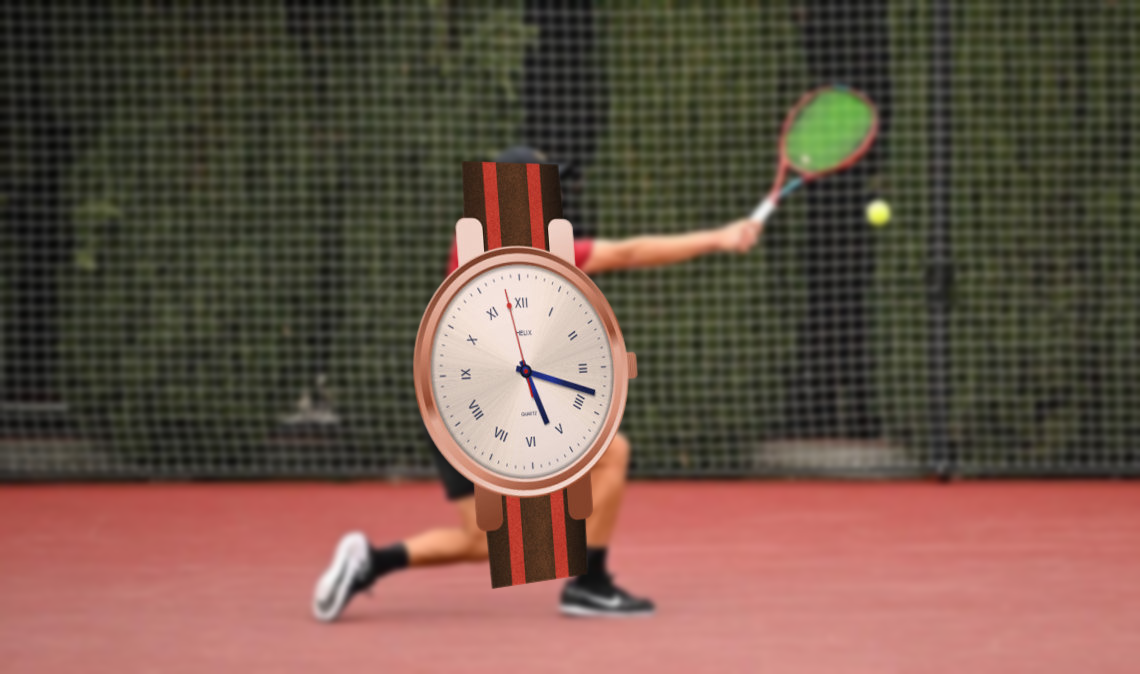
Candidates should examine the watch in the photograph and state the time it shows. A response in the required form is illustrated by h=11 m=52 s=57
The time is h=5 m=17 s=58
